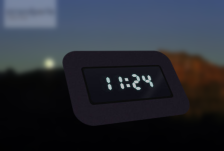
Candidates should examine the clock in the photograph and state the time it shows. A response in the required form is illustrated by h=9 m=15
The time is h=11 m=24
